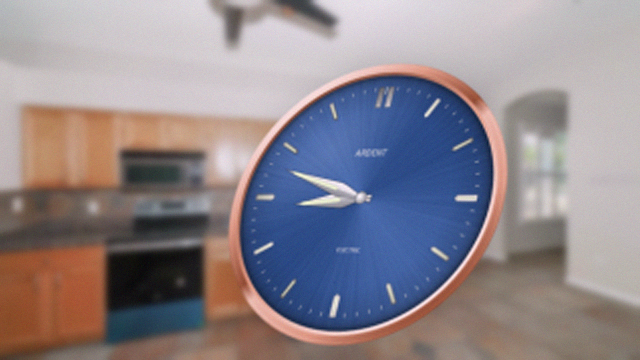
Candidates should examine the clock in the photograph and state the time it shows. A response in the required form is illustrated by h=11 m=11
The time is h=8 m=48
